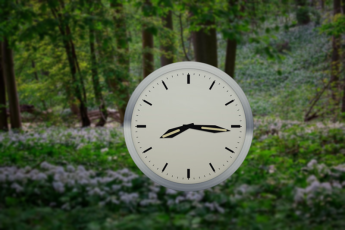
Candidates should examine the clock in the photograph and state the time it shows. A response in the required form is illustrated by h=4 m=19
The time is h=8 m=16
